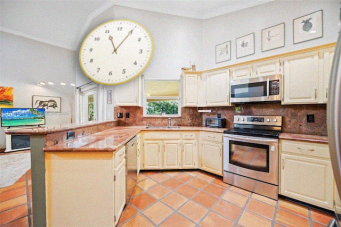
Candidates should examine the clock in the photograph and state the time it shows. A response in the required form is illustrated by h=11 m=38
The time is h=11 m=5
